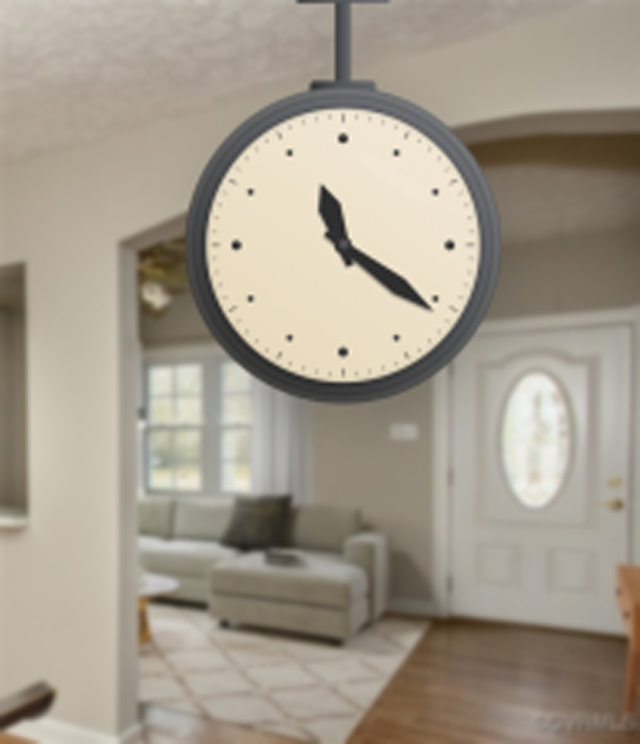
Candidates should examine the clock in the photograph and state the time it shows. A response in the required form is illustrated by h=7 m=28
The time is h=11 m=21
